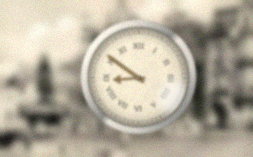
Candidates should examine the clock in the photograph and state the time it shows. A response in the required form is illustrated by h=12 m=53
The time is h=8 m=51
